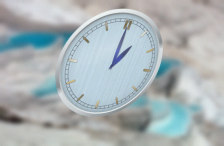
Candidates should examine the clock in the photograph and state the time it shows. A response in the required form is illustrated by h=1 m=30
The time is h=1 m=0
